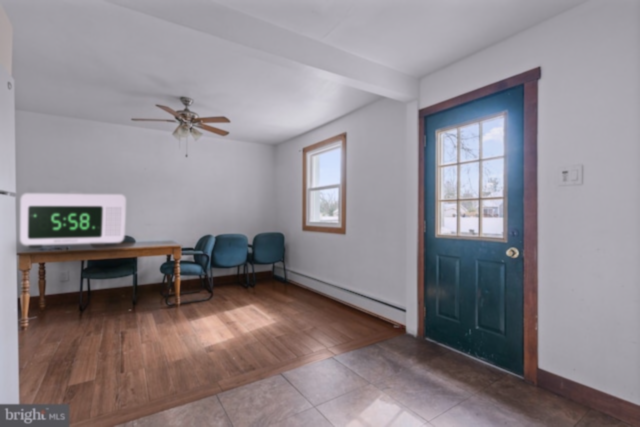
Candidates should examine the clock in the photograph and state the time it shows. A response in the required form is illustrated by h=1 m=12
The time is h=5 m=58
